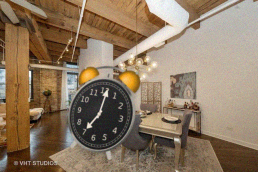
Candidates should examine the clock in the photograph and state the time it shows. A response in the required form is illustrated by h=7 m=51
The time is h=7 m=1
